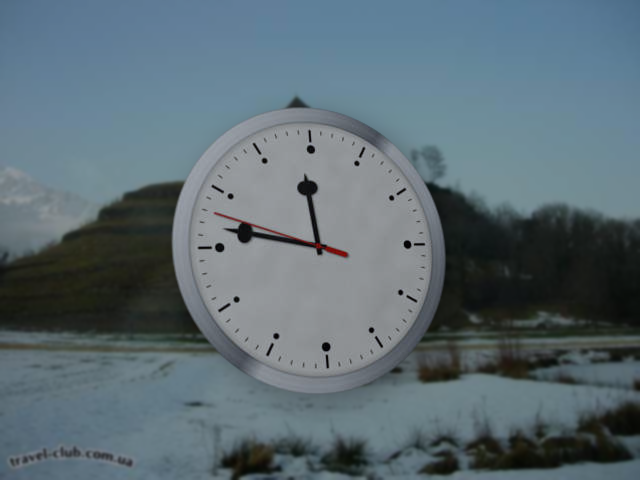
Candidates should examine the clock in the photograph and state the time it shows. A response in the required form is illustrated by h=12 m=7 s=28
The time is h=11 m=46 s=48
